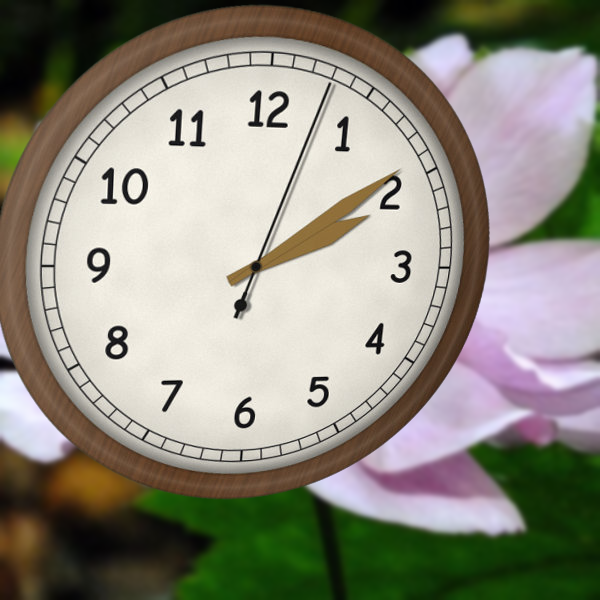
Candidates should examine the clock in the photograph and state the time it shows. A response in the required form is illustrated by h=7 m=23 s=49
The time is h=2 m=9 s=3
